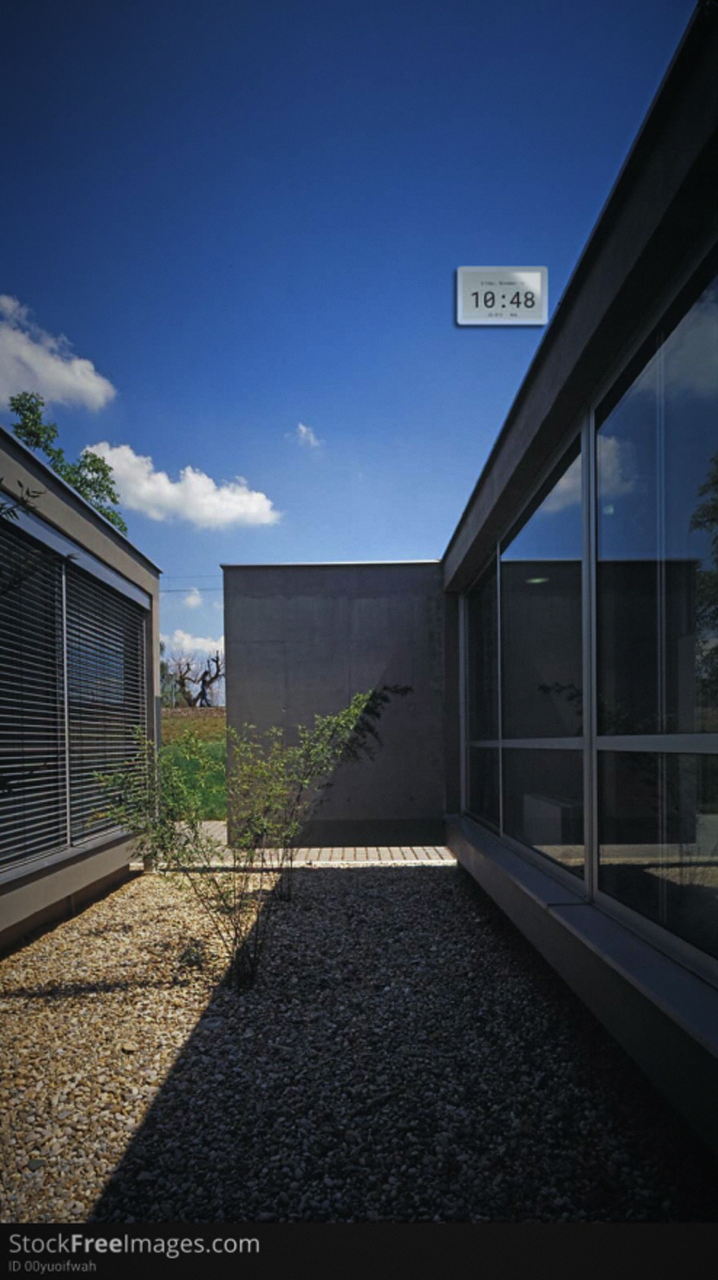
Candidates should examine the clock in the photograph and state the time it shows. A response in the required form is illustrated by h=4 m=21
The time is h=10 m=48
